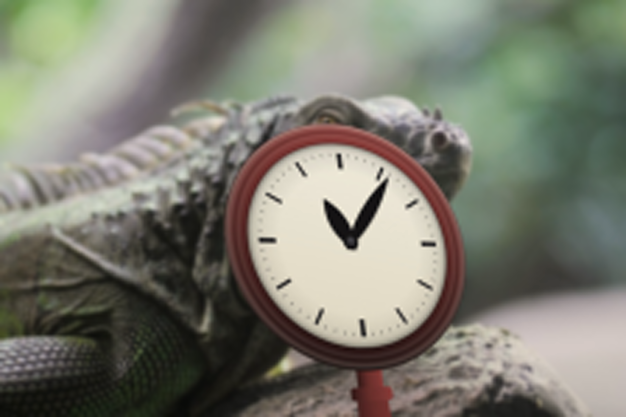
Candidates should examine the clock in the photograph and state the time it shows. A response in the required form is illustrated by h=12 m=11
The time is h=11 m=6
